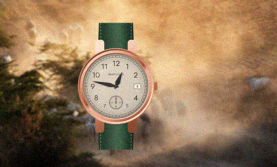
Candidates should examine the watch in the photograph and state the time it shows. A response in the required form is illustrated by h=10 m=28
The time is h=12 m=47
